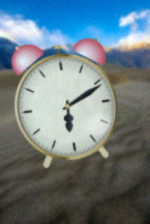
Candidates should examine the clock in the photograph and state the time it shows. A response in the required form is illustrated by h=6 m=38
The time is h=6 m=11
